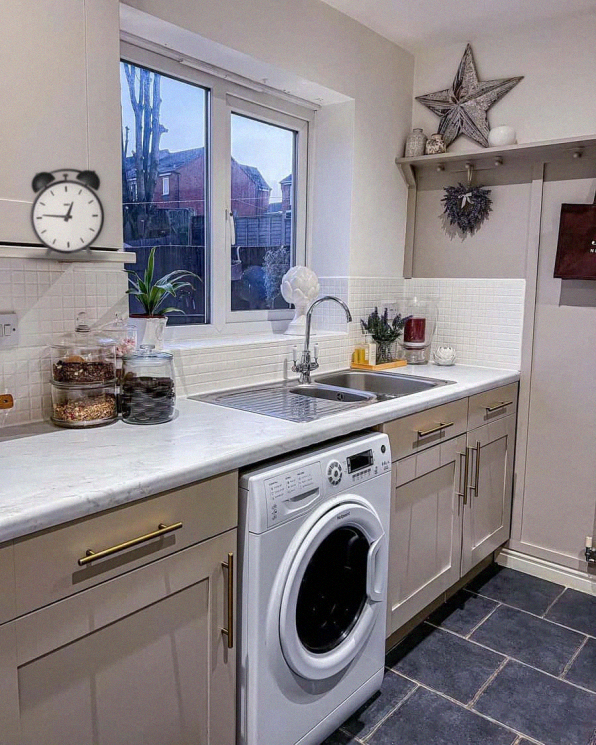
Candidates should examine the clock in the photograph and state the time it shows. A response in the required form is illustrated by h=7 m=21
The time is h=12 m=46
